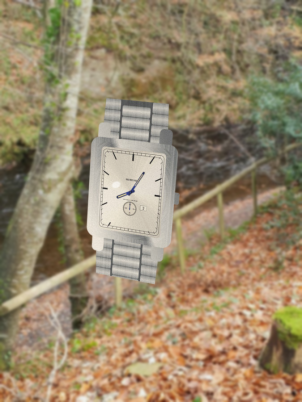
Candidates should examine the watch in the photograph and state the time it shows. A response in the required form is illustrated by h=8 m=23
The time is h=8 m=5
